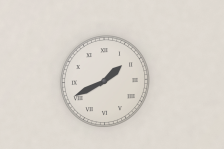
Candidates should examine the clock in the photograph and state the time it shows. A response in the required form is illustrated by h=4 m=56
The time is h=1 m=41
